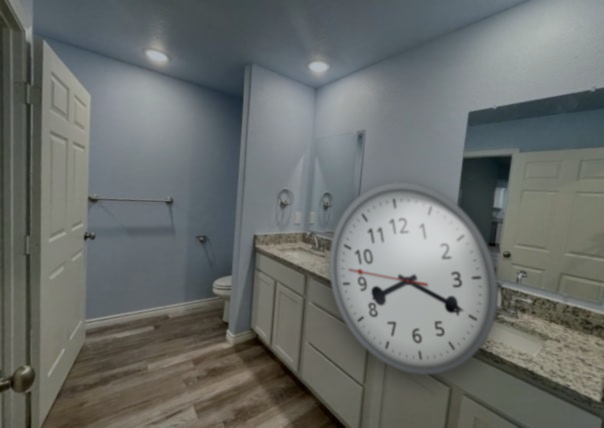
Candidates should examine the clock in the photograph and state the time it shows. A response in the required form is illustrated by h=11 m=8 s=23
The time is h=8 m=19 s=47
